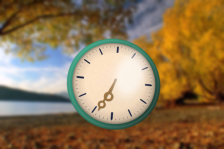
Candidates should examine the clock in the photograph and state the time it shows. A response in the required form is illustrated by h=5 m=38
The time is h=6 m=34
